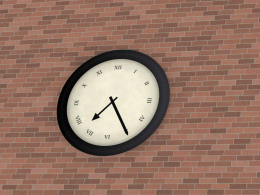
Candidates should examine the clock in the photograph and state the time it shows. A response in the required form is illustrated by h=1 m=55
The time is h=7 m=25
